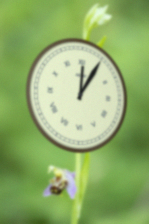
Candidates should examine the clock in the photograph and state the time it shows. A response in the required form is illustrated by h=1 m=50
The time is h=12 m=5
